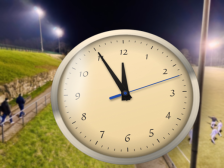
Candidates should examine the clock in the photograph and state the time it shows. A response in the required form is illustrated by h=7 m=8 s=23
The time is h=11 m=55 s=12
